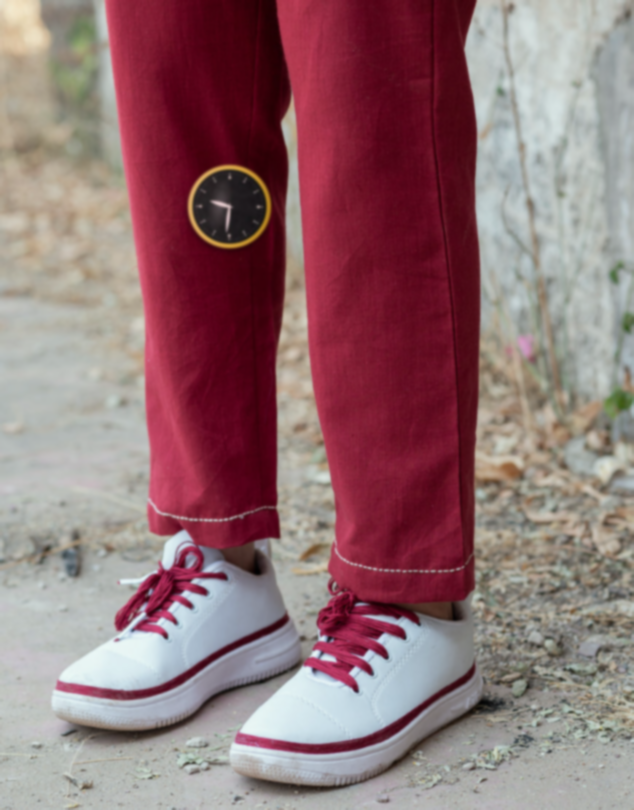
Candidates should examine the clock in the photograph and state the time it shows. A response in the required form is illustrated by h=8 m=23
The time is h=9 m=31
